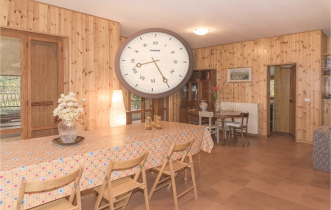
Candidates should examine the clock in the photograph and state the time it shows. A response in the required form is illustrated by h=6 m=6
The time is h=8 m=25
